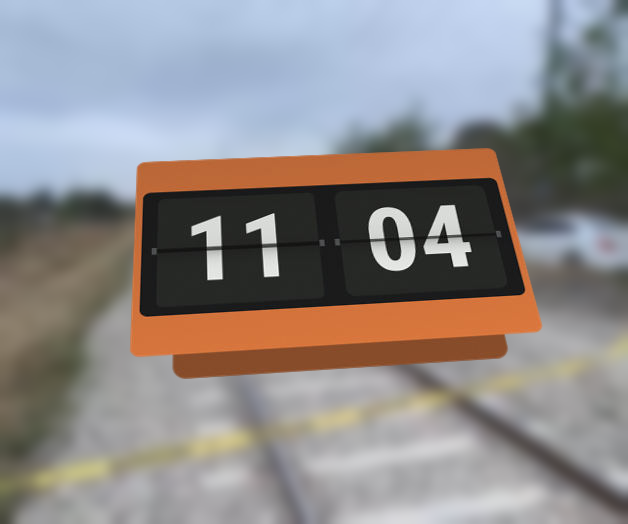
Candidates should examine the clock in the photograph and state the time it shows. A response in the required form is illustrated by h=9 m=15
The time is h=11 m=4
